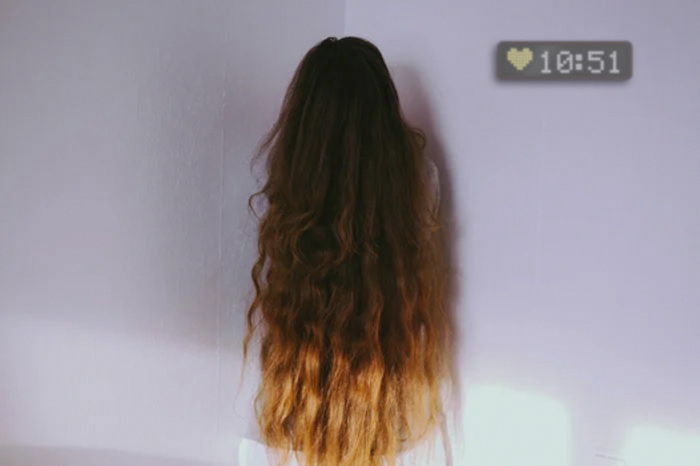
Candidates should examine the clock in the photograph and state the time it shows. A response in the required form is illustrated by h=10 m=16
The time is h=10 m=51
